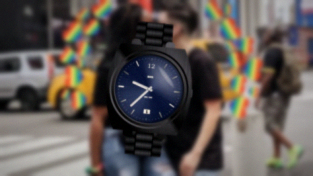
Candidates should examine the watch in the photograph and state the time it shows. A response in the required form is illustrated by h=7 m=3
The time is h=9 m=37
